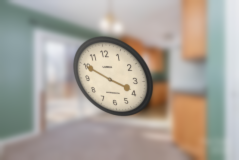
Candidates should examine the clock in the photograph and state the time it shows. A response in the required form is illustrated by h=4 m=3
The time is h=3 m=50
